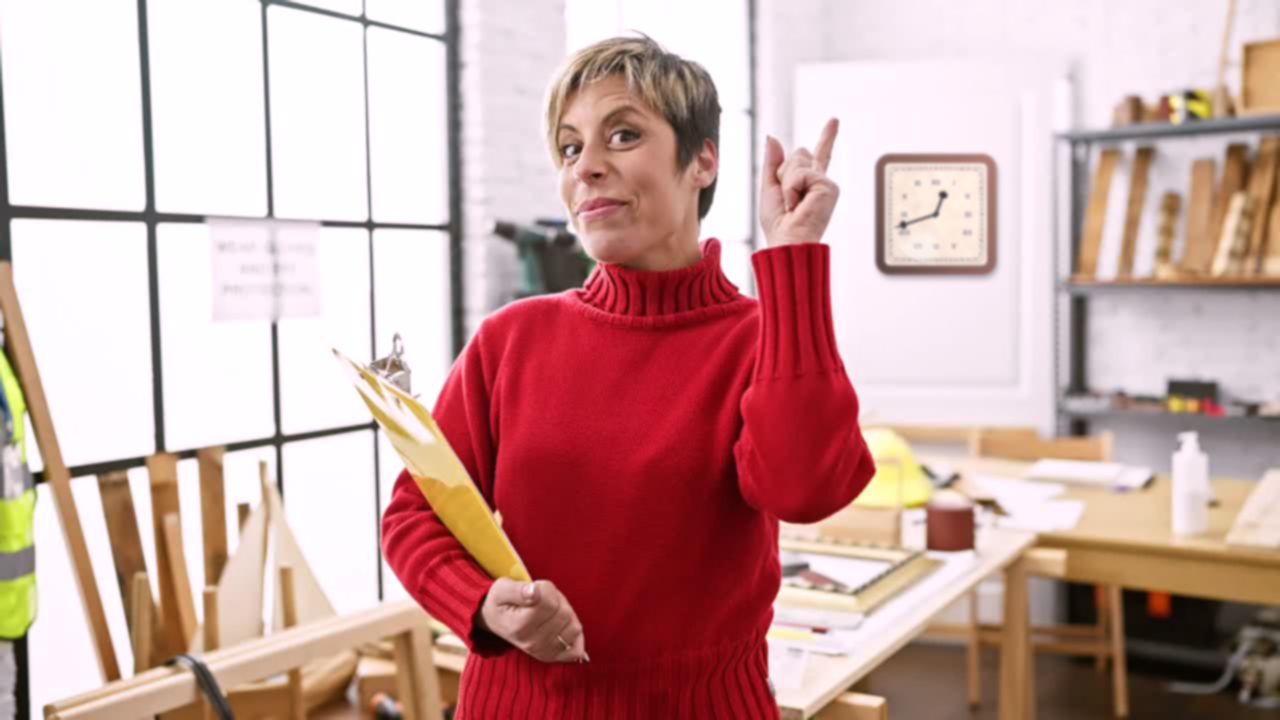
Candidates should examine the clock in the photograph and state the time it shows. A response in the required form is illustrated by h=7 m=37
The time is h=12 m=42
